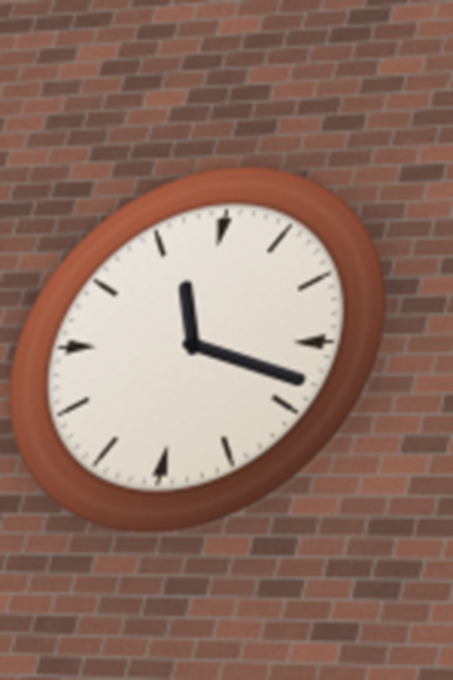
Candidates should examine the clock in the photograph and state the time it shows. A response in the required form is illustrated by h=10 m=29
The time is h=11 m=18
